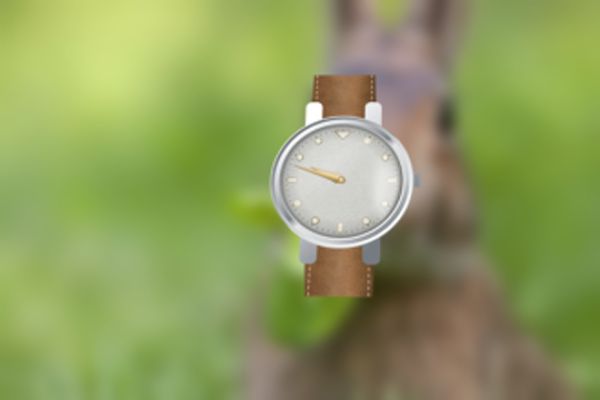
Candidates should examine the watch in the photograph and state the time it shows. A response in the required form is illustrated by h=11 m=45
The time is h=9 m=48
